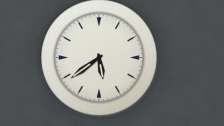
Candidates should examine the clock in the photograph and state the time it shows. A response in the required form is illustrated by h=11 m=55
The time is h=5 m=39
